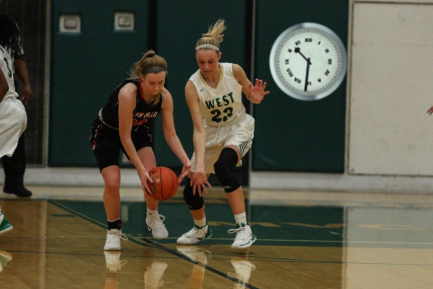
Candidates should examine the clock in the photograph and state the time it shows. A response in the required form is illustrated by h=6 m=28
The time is h=10 m=31
